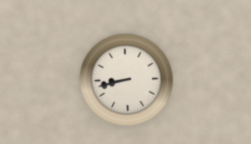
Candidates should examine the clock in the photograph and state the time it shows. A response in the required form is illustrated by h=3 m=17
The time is h=8 m=43
